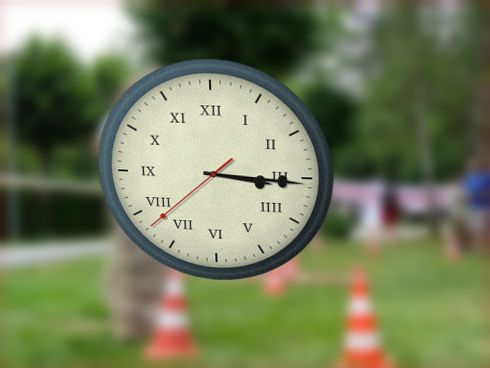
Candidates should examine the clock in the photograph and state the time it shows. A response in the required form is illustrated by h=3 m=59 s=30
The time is h=3 m=15 s=38
